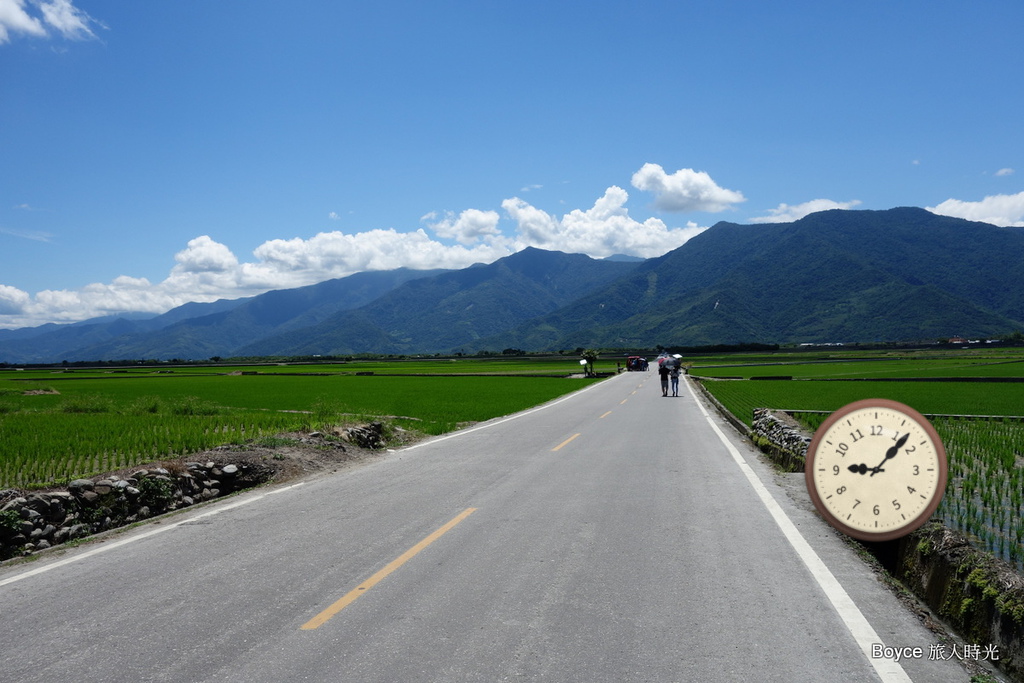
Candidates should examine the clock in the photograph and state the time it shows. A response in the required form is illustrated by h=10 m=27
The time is h=9 m=7
